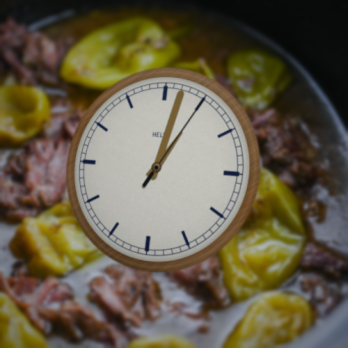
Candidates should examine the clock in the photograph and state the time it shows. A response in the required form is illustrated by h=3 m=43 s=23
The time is h=1 m=2 s=5
